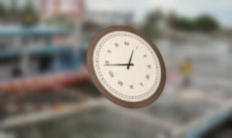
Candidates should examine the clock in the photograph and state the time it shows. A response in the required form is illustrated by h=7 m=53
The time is h=12 m=44
